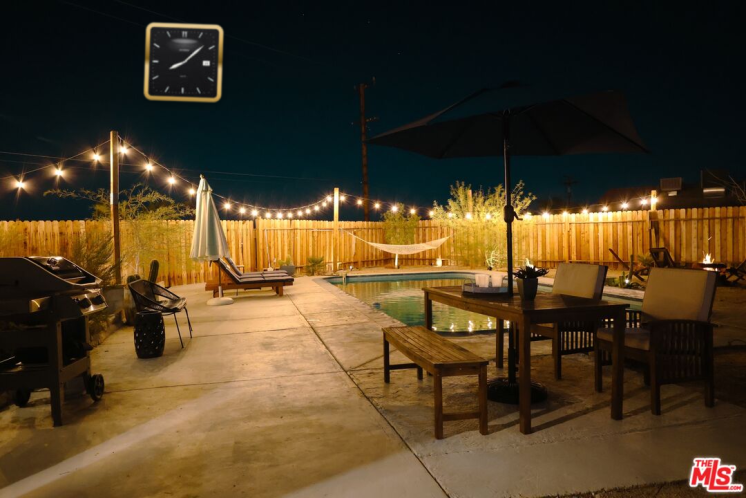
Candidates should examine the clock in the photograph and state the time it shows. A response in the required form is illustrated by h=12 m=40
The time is h=8 m=8
